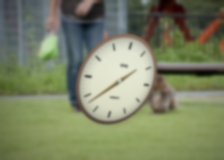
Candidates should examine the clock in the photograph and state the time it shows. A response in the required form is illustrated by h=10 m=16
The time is h=1 m=38
